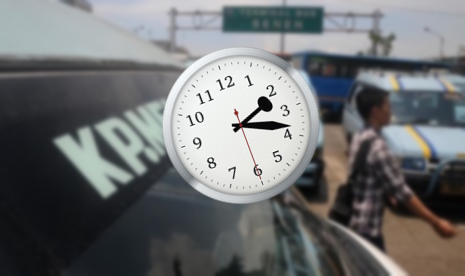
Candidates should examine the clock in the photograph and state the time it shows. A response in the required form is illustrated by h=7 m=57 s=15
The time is h=2 m=18 s=30
